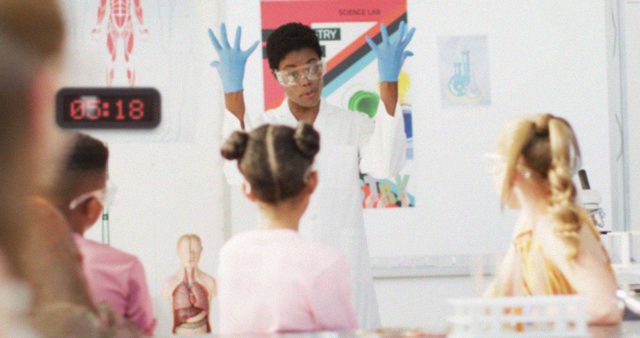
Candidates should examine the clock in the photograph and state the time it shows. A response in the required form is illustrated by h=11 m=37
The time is h=5 m=18
